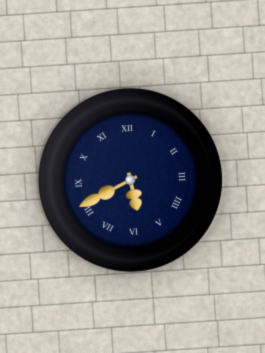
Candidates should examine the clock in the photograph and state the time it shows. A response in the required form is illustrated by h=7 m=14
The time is h=5 m=41
